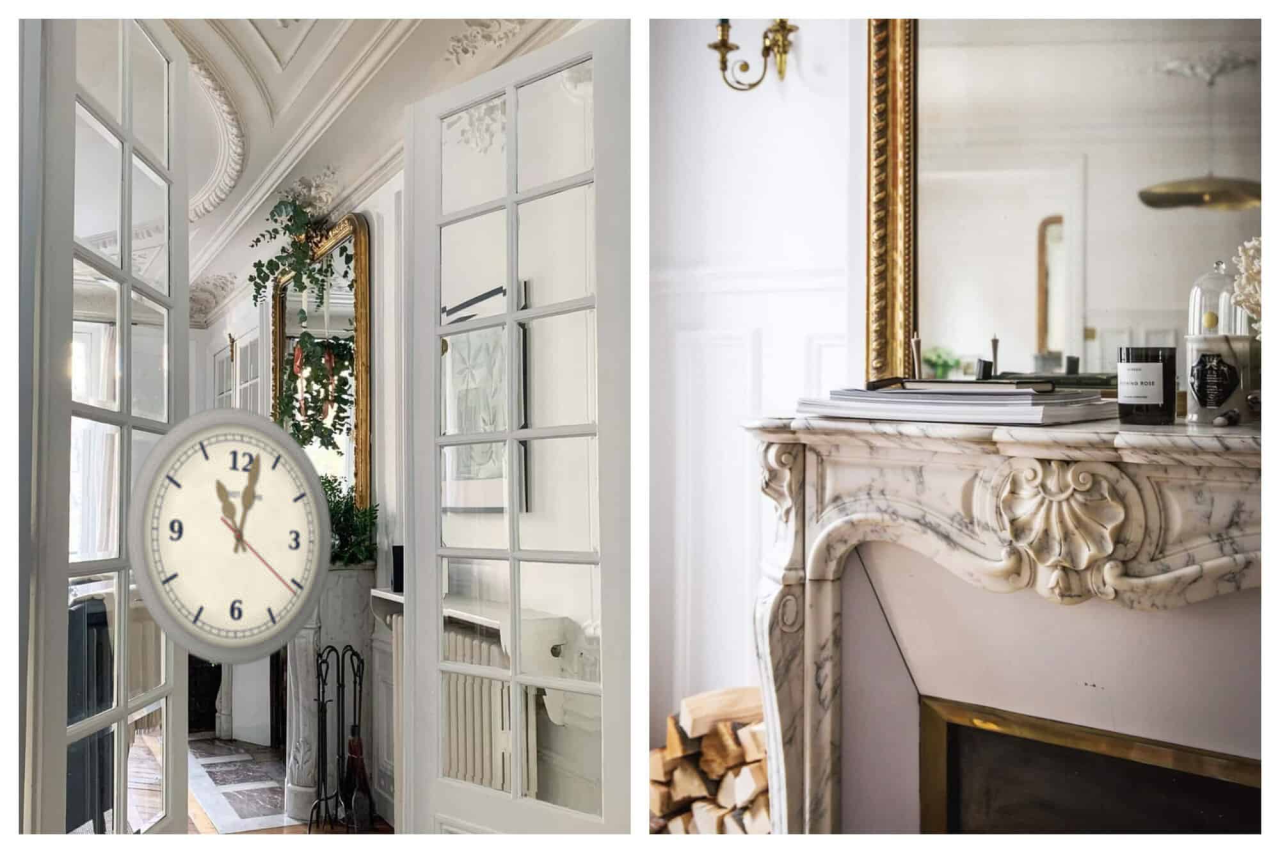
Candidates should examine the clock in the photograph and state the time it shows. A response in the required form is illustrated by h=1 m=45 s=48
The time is h=11 m=2 s=21
